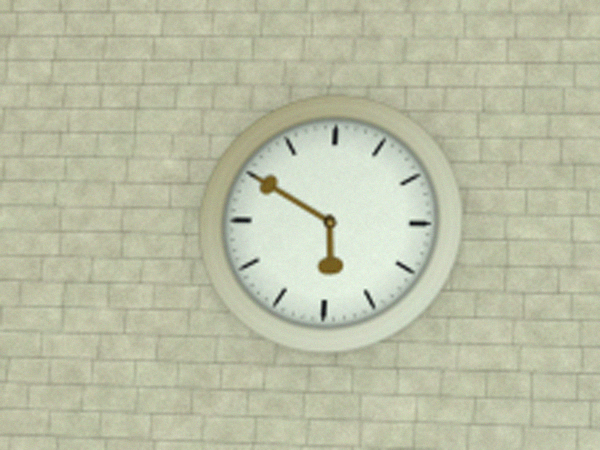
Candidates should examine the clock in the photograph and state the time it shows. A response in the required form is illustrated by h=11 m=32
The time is h=5 m=50
